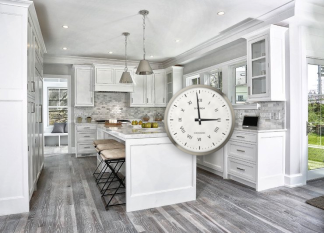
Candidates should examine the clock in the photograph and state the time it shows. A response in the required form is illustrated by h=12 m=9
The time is h=2 m=59
